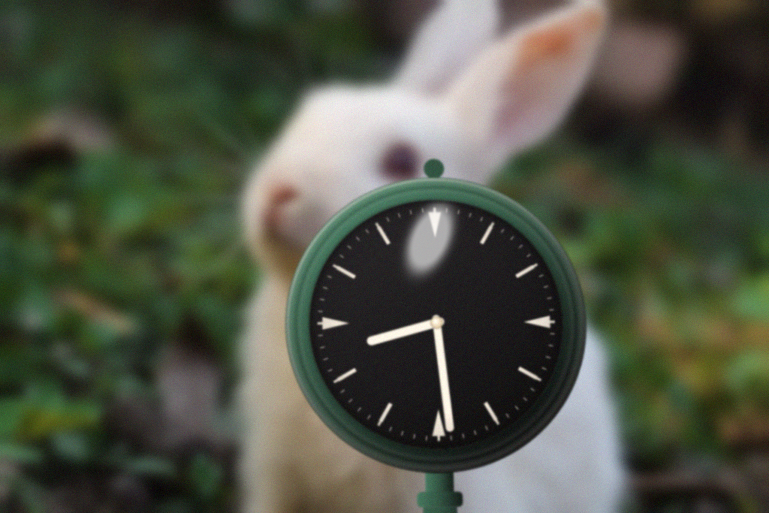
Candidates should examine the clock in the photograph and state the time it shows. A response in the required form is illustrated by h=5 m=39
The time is h=8 m=29
